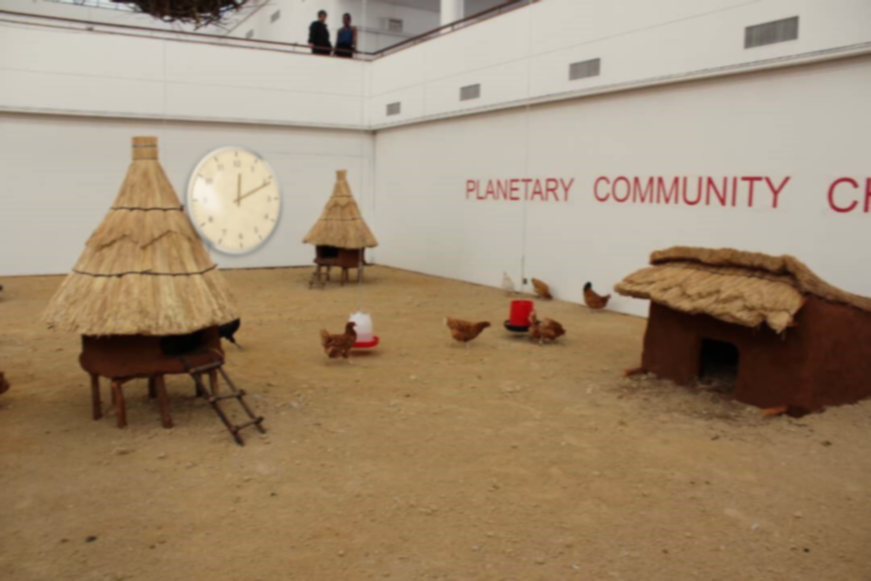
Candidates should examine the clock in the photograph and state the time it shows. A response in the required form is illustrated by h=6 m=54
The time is h=12 m=11
